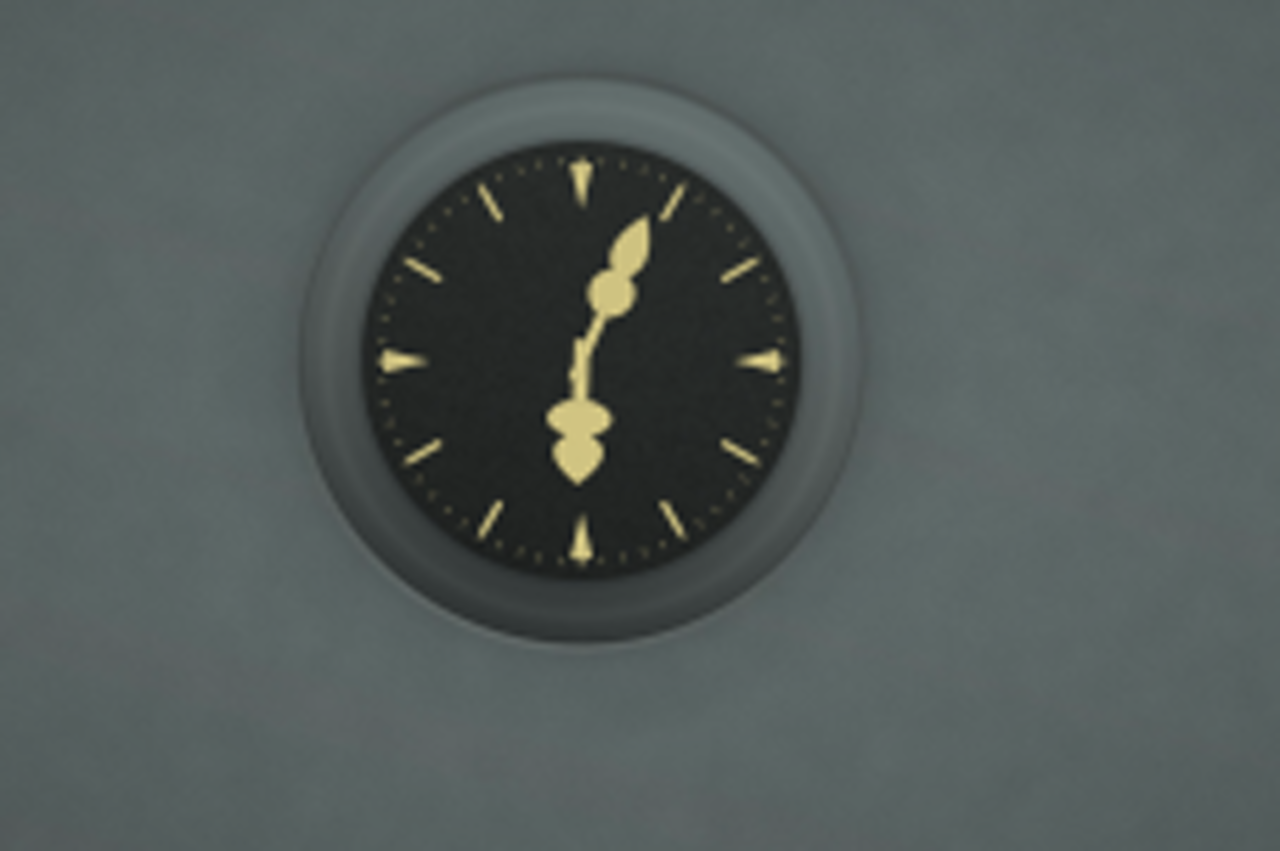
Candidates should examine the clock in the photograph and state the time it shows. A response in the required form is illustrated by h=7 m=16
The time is h=6 m=4
